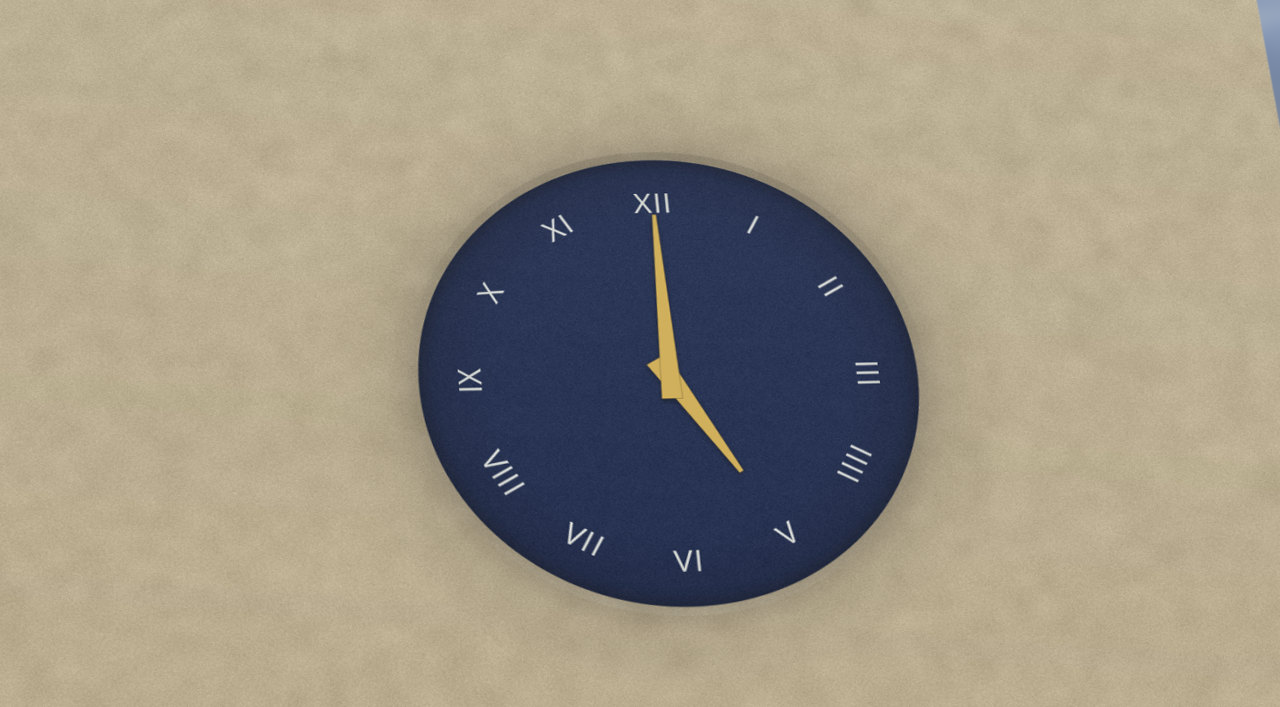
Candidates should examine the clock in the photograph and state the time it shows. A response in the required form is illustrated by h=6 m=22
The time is h=5 m=0
